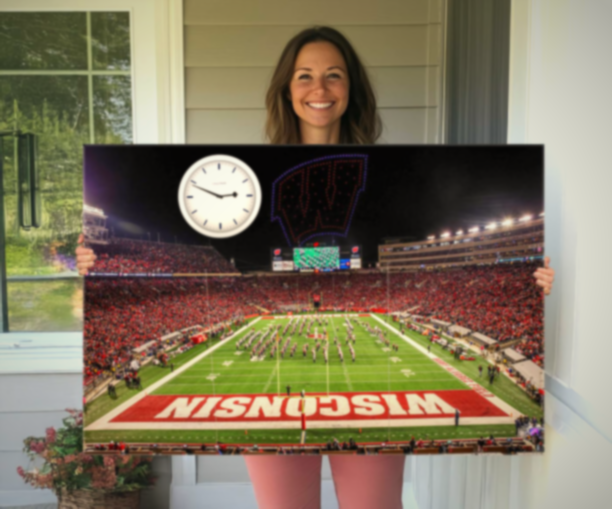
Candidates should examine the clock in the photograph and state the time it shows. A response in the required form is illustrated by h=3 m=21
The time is h=2 m=49
